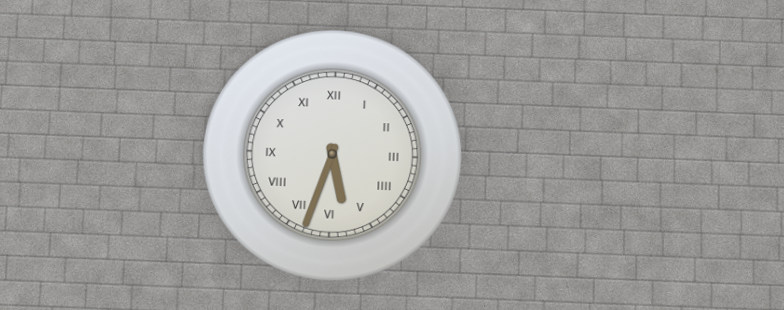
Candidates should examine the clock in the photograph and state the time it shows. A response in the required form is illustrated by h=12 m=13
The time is h=5 m=33
